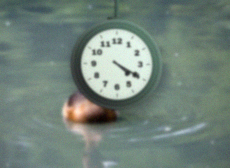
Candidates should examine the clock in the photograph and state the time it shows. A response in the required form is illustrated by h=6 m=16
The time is h=4 m=20
